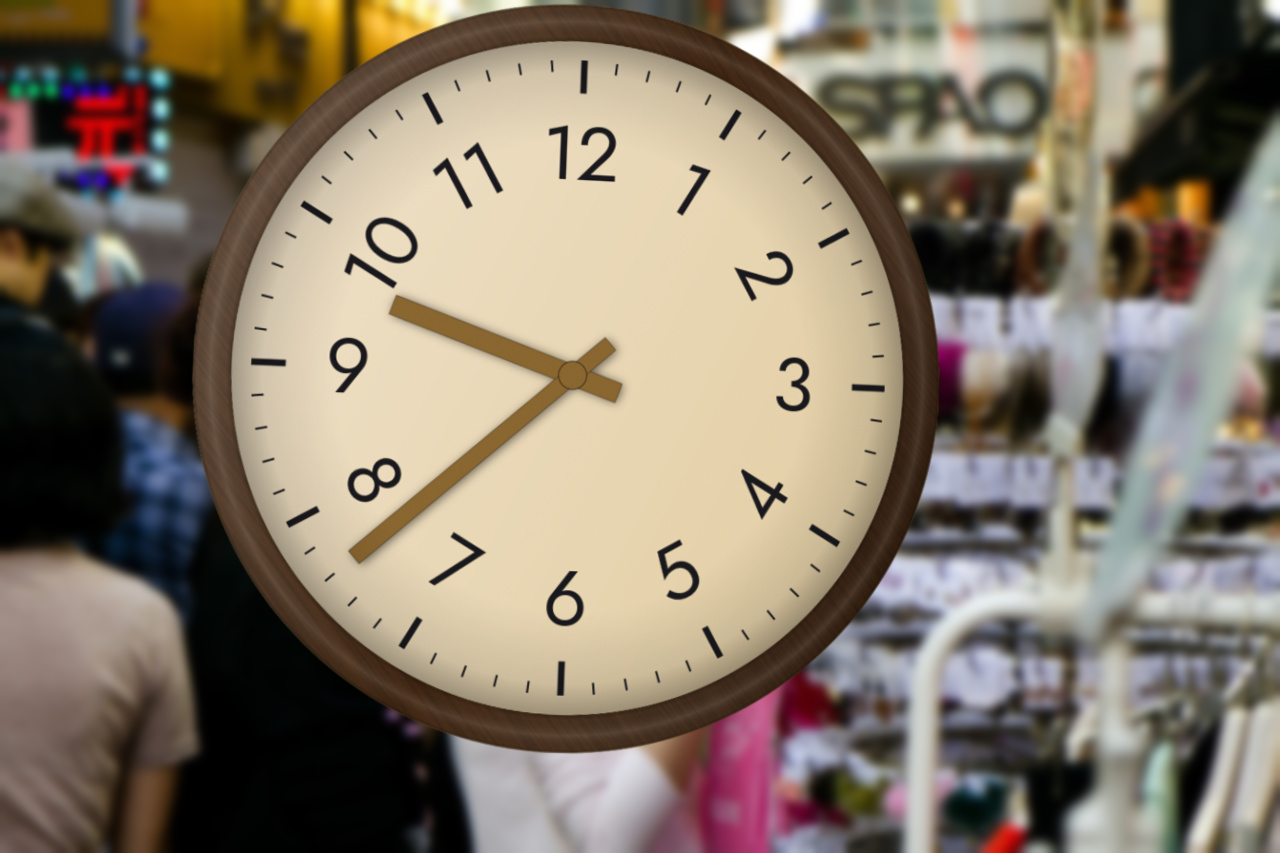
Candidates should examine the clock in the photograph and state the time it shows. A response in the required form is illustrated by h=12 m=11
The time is h=9 m=38
